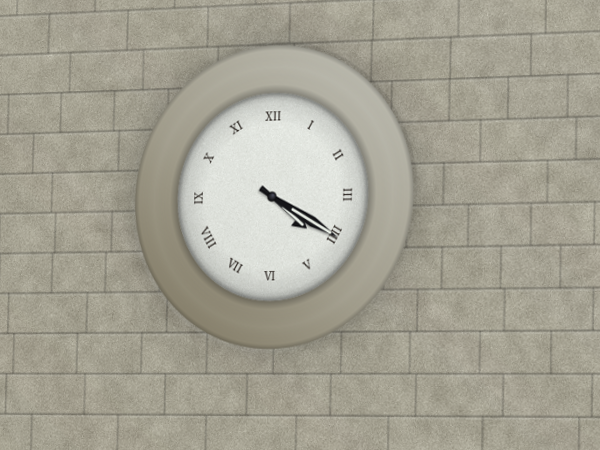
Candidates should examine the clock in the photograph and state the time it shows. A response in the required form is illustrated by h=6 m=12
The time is h=4 m=20
